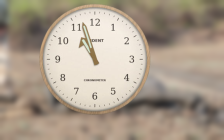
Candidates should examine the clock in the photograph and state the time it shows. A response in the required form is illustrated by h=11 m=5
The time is h=10 m=57
